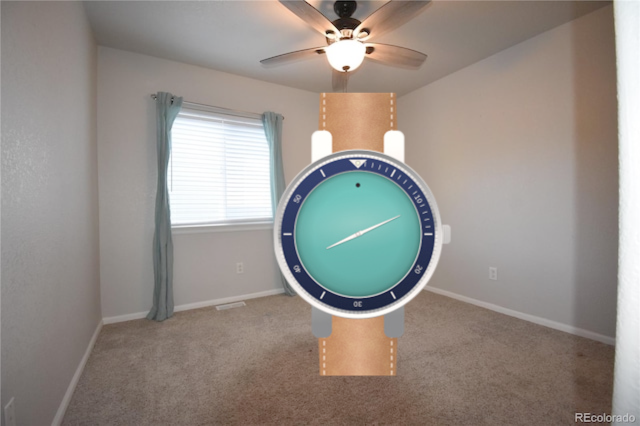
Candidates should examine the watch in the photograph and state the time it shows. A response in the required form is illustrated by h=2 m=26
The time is h=8 m=11
